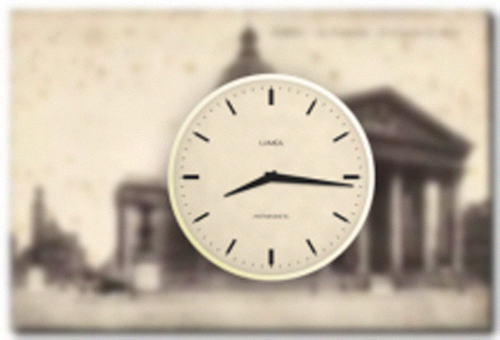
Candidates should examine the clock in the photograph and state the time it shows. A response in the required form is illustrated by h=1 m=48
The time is h=8 m=16
